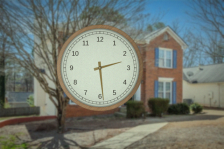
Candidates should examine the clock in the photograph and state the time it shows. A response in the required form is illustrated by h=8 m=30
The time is h=2 m=29
